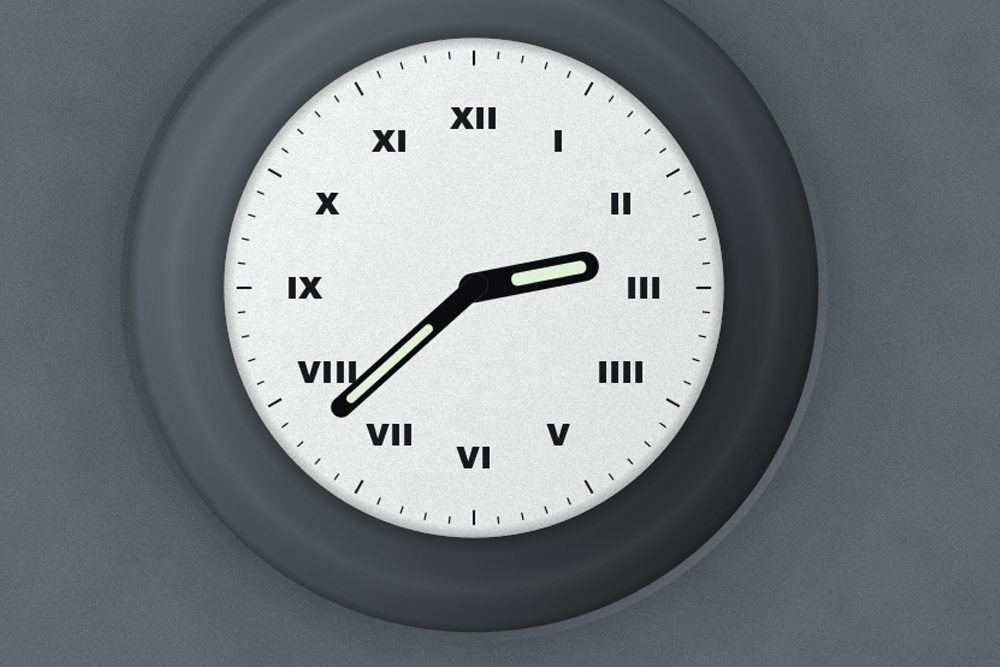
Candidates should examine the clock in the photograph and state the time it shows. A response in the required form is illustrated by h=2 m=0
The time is h=2 m=38
